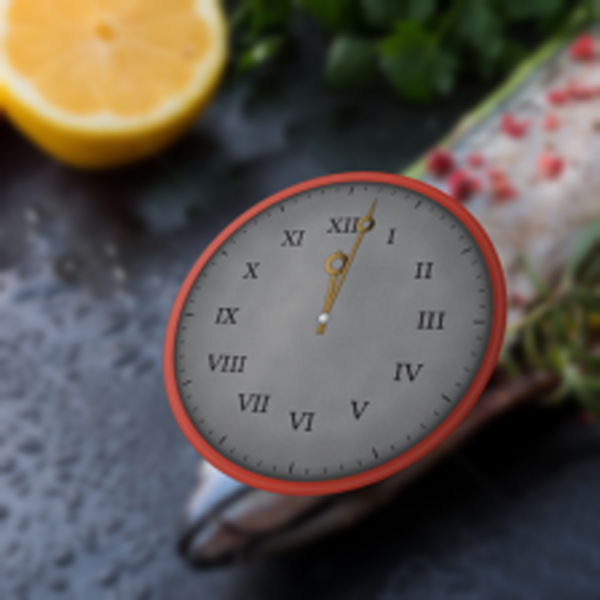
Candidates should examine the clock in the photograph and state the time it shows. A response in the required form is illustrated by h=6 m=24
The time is h=12 m=2
